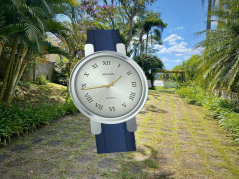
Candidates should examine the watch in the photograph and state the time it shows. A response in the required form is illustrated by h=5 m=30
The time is h=1 m=44
